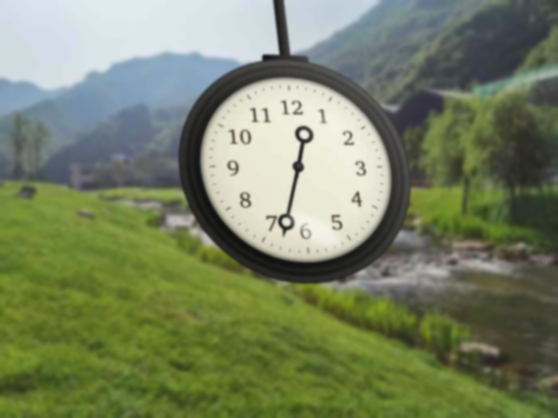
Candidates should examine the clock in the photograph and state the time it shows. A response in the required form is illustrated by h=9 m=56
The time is h=12 m=33
